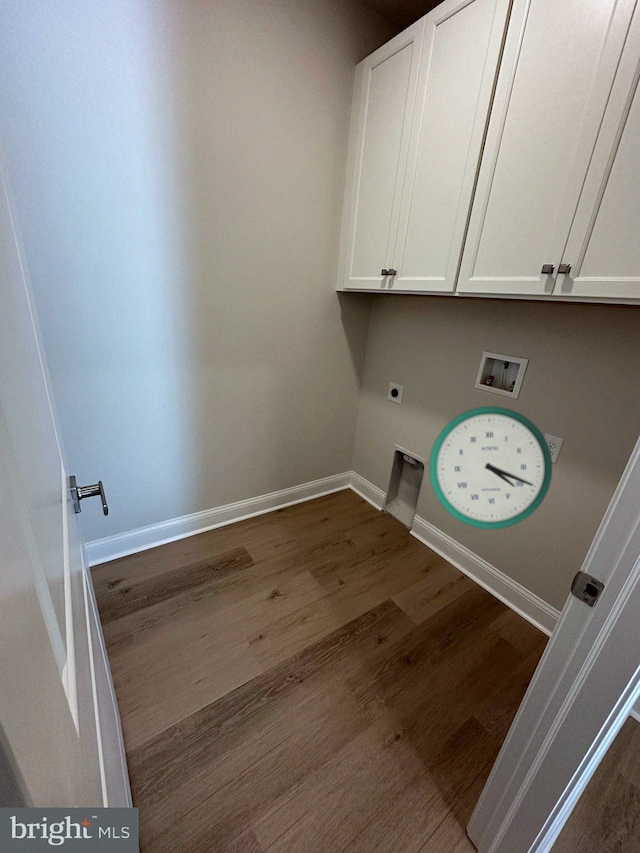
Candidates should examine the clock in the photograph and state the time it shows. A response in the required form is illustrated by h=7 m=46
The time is h=4 m=19
